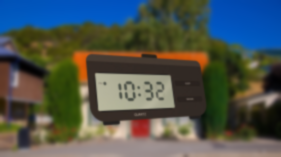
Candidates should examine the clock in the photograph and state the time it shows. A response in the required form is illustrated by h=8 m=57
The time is h=10 m=32
